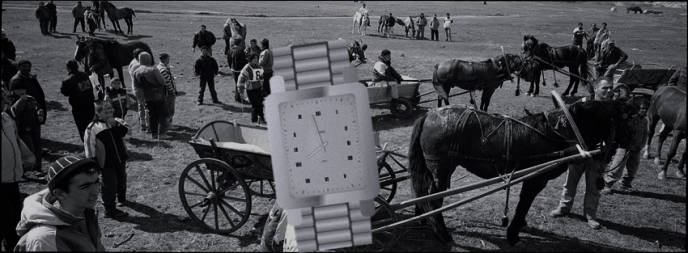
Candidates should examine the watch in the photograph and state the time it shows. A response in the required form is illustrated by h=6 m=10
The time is h=7 m=58
